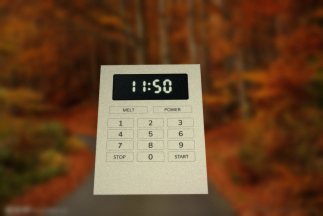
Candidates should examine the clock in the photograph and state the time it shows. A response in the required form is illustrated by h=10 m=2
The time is h=11 m=50
